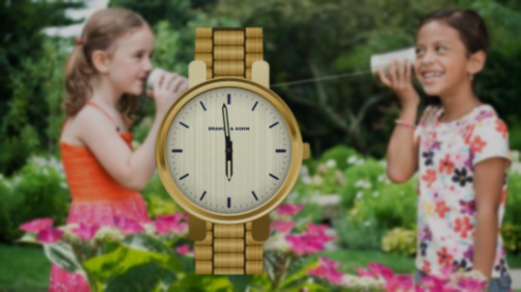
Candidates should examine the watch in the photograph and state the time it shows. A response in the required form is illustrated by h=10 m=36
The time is h=5 m=59
